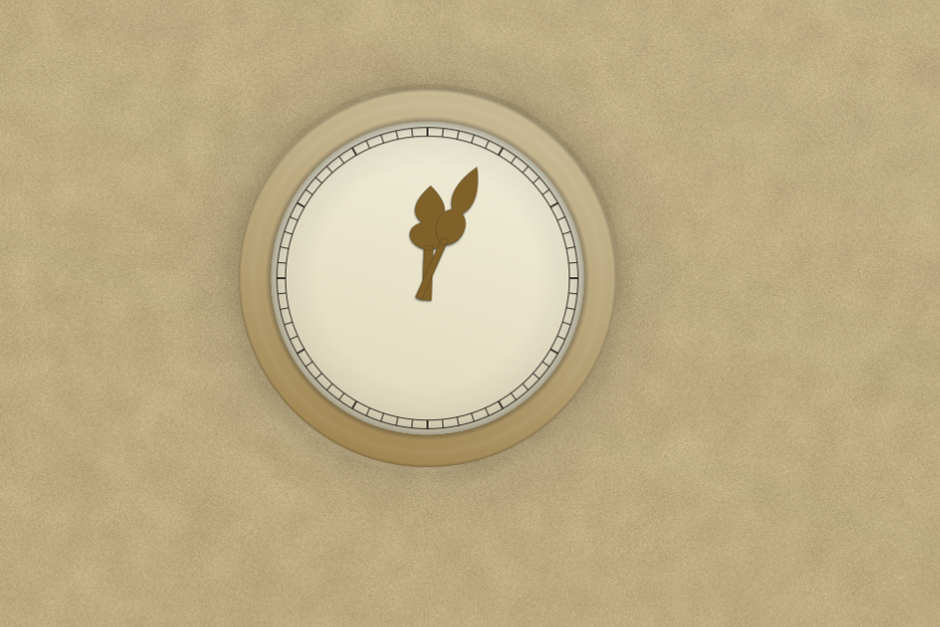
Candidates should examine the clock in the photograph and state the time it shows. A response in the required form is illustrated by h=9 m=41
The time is h=12 m=4
